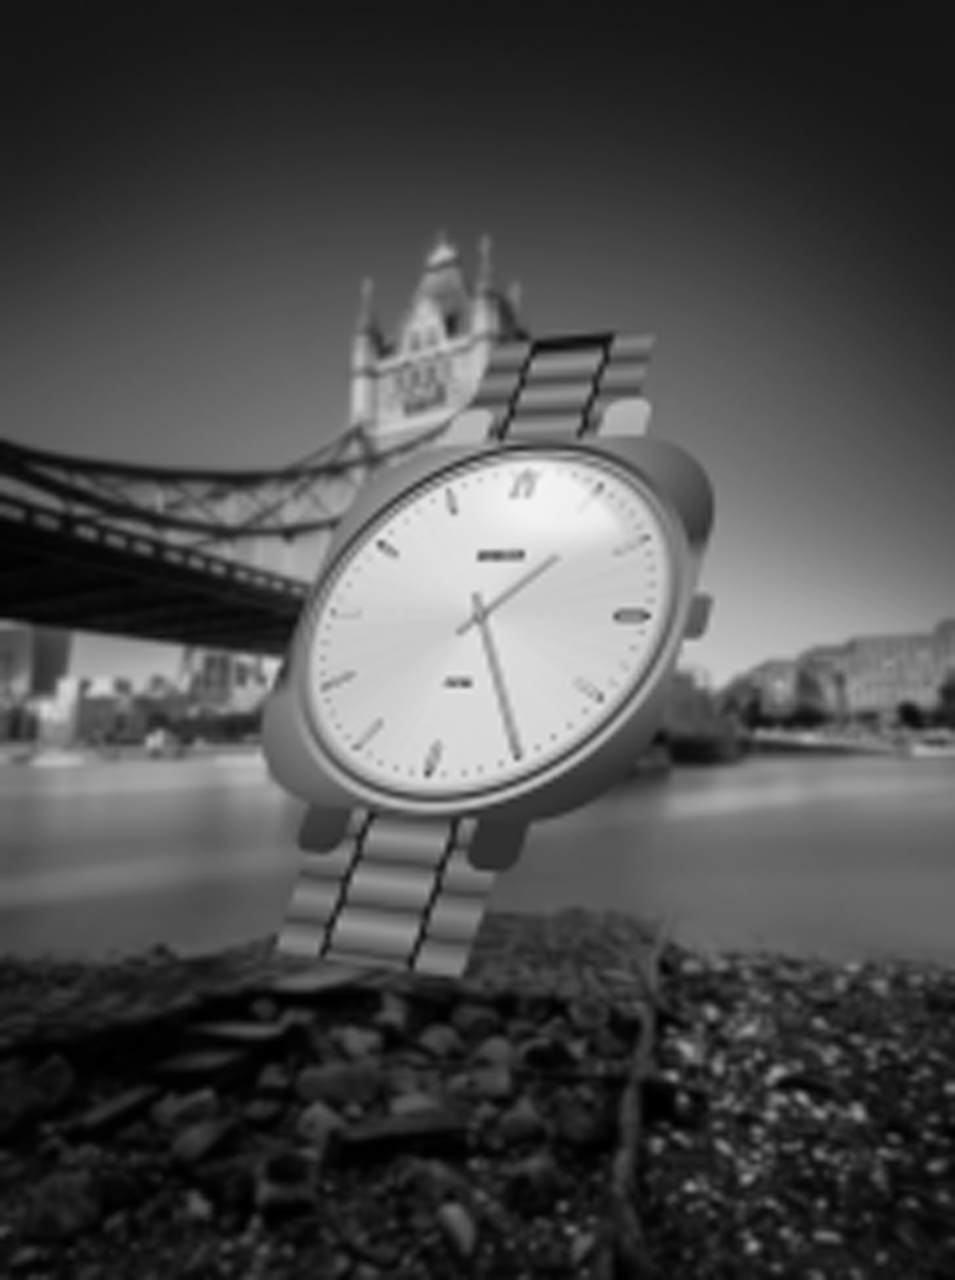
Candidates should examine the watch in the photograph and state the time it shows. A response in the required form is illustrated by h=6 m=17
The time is h=1 m=25
